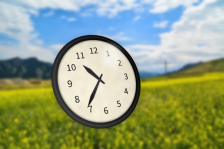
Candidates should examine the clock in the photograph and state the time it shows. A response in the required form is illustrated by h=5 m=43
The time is h=10 m=36
